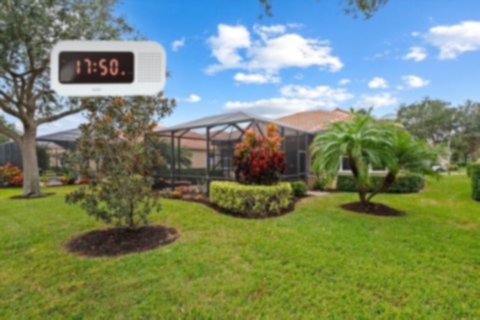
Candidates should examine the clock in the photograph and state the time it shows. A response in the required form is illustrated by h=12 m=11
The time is h=17 m=50
